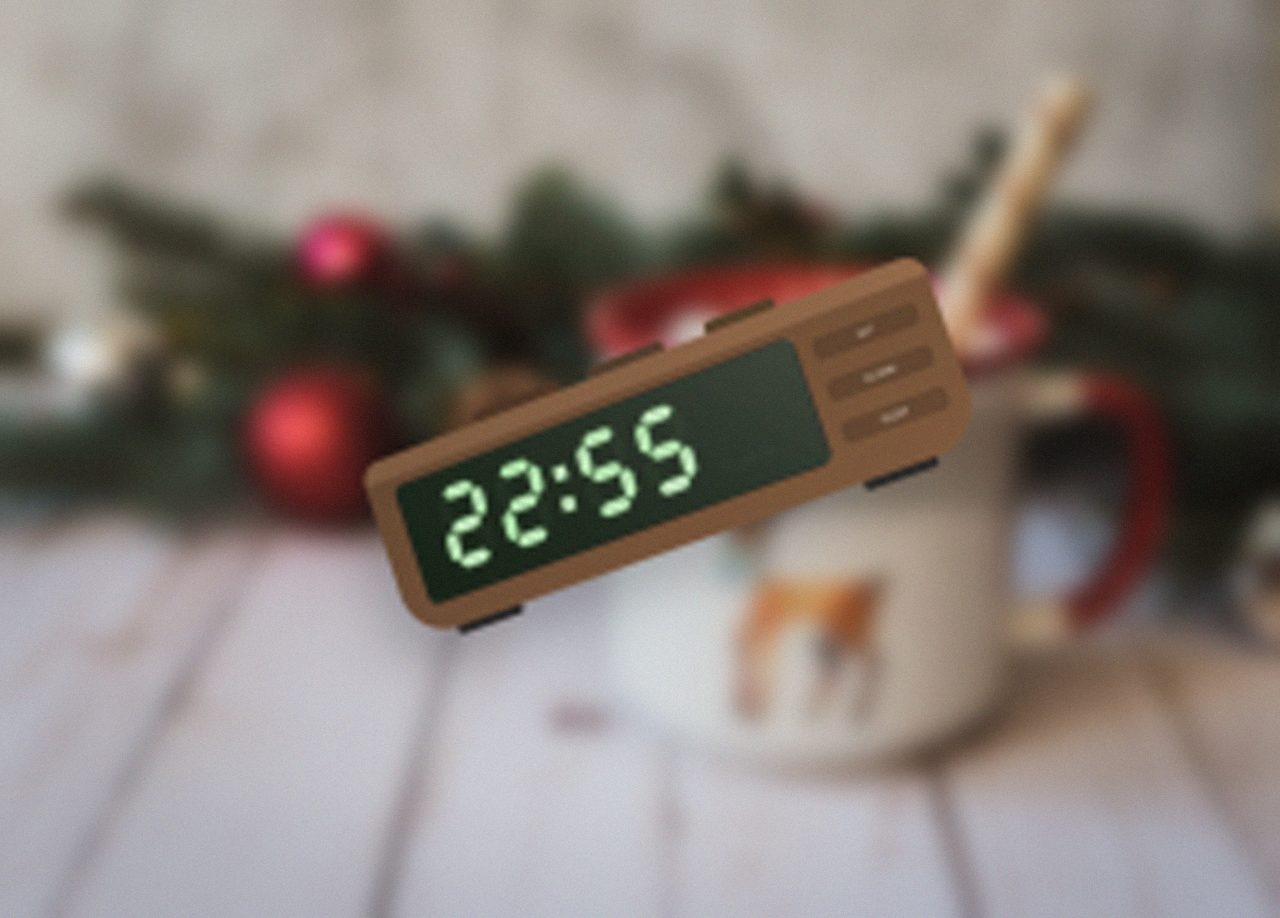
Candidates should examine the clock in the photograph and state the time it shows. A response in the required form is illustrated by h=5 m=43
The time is h=22 m=55
